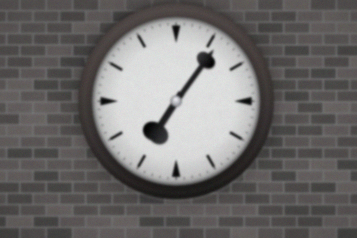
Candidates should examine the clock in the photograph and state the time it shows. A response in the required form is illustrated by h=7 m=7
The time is h=7 m=6
